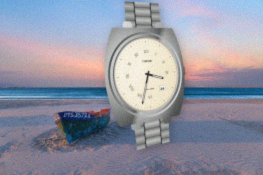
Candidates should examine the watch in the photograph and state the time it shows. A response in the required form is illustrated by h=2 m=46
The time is h=3 m=33
